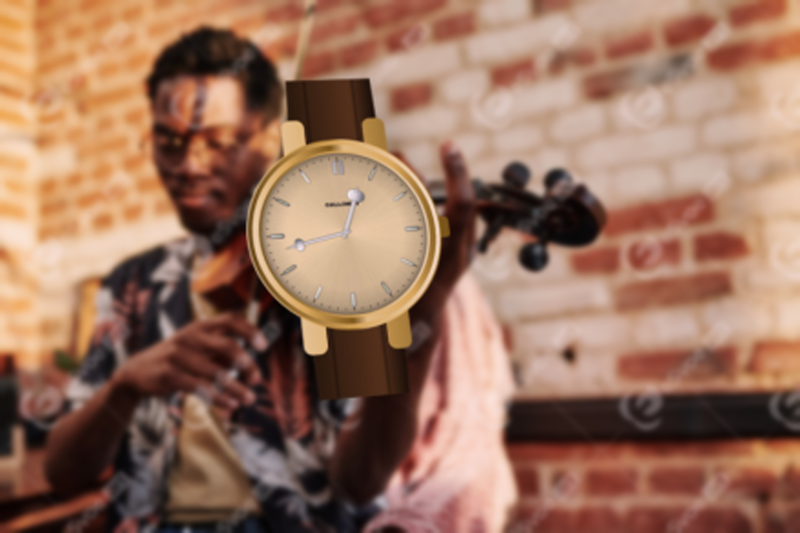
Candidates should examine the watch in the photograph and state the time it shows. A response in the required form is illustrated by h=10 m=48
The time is h=12 m=43
